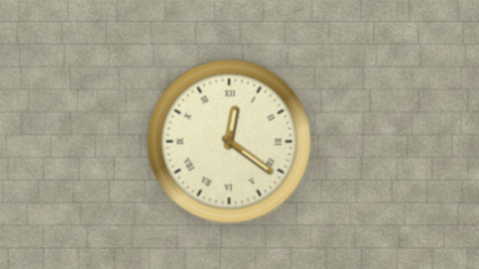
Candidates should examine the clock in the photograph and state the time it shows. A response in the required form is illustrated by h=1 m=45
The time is h=12 m=21
